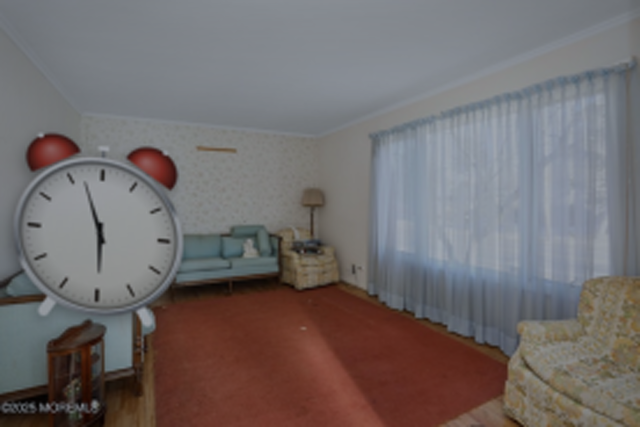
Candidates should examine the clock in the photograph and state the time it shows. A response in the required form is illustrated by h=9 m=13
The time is h=5 m=57
